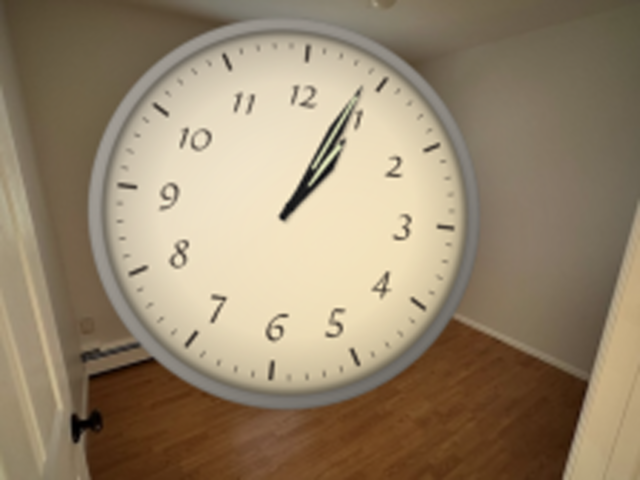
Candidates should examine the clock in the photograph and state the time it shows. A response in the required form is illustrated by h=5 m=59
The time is h=1 m=4
